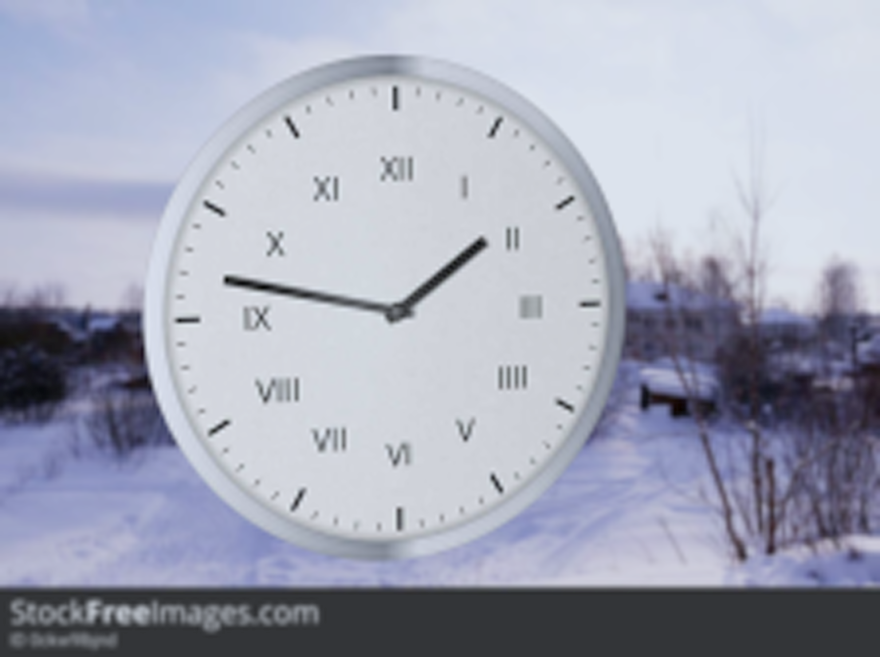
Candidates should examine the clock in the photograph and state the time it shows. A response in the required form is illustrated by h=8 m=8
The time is h=1 m=47
